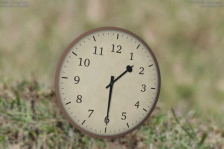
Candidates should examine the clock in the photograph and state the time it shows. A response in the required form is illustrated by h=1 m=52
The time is h=1 m=30
